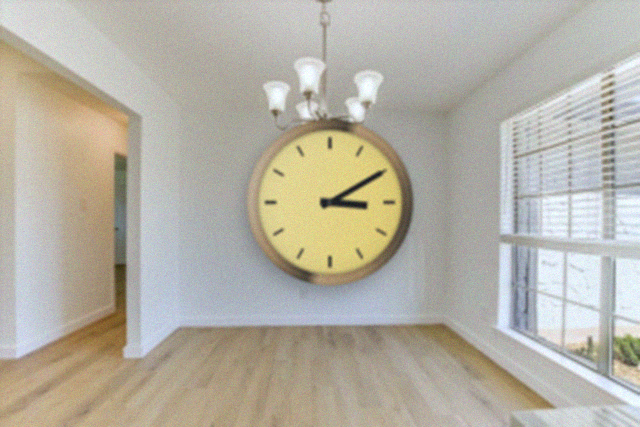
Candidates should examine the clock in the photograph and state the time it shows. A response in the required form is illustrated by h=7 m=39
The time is h=3 m=10
